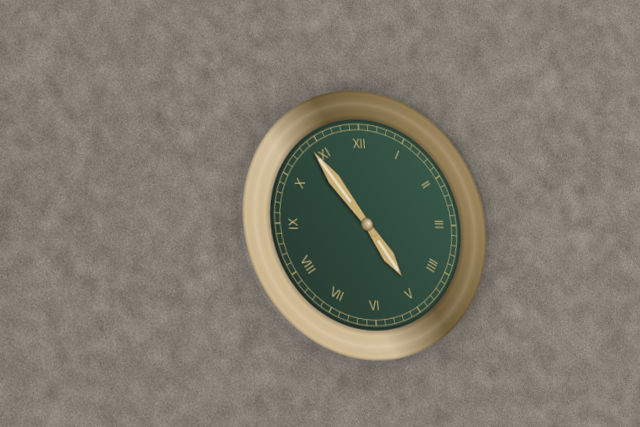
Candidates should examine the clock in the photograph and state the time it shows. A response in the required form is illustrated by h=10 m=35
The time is h=4 m=54
